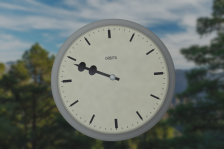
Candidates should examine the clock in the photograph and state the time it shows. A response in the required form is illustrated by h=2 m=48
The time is h=9 m=49
